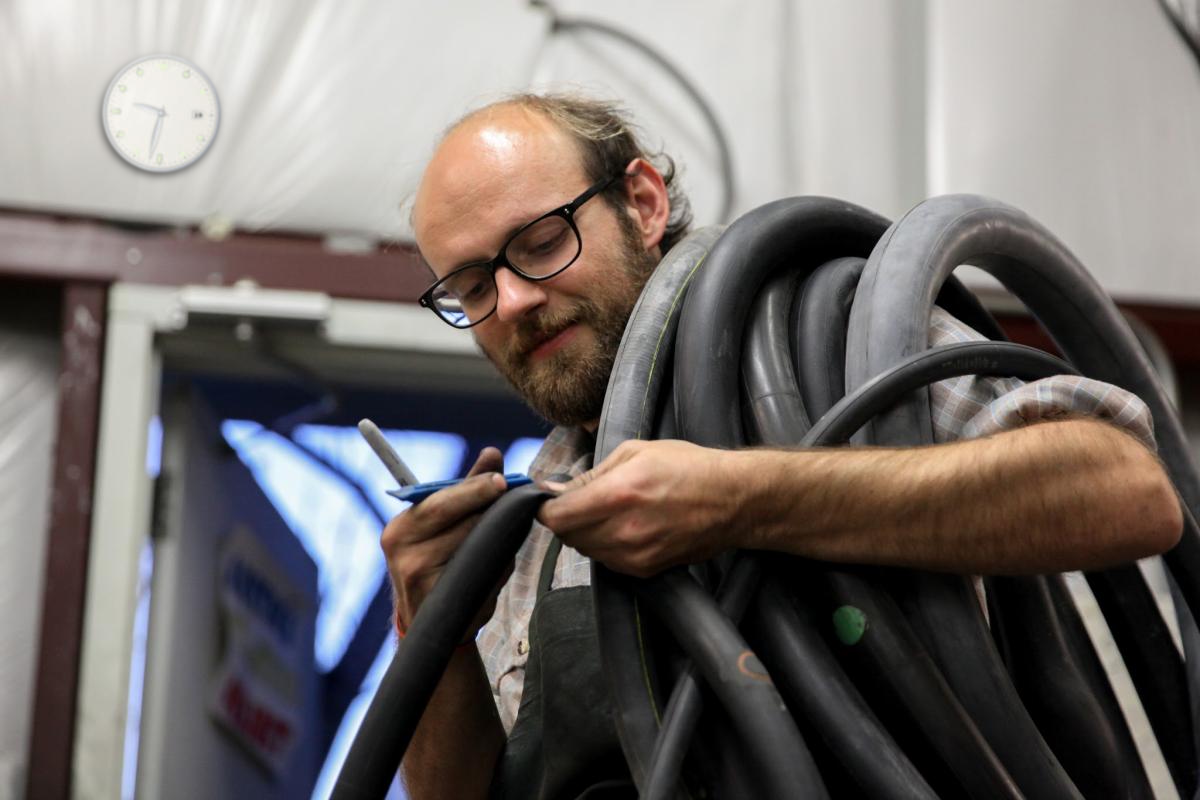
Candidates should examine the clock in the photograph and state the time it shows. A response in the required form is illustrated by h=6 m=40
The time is h=9 m=32
